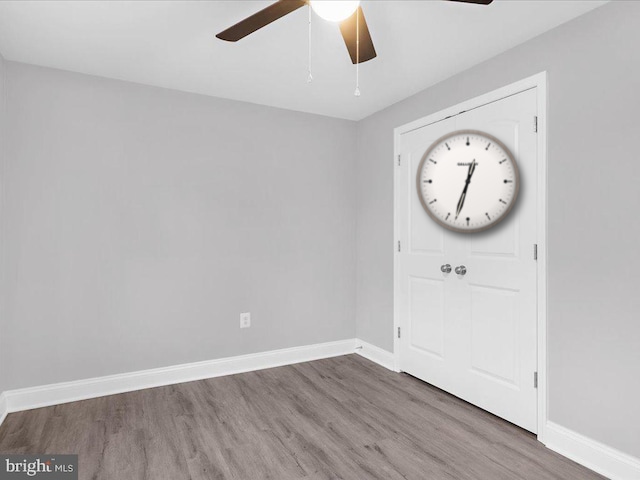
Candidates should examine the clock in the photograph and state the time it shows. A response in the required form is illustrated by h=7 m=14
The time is h=12 m=33
